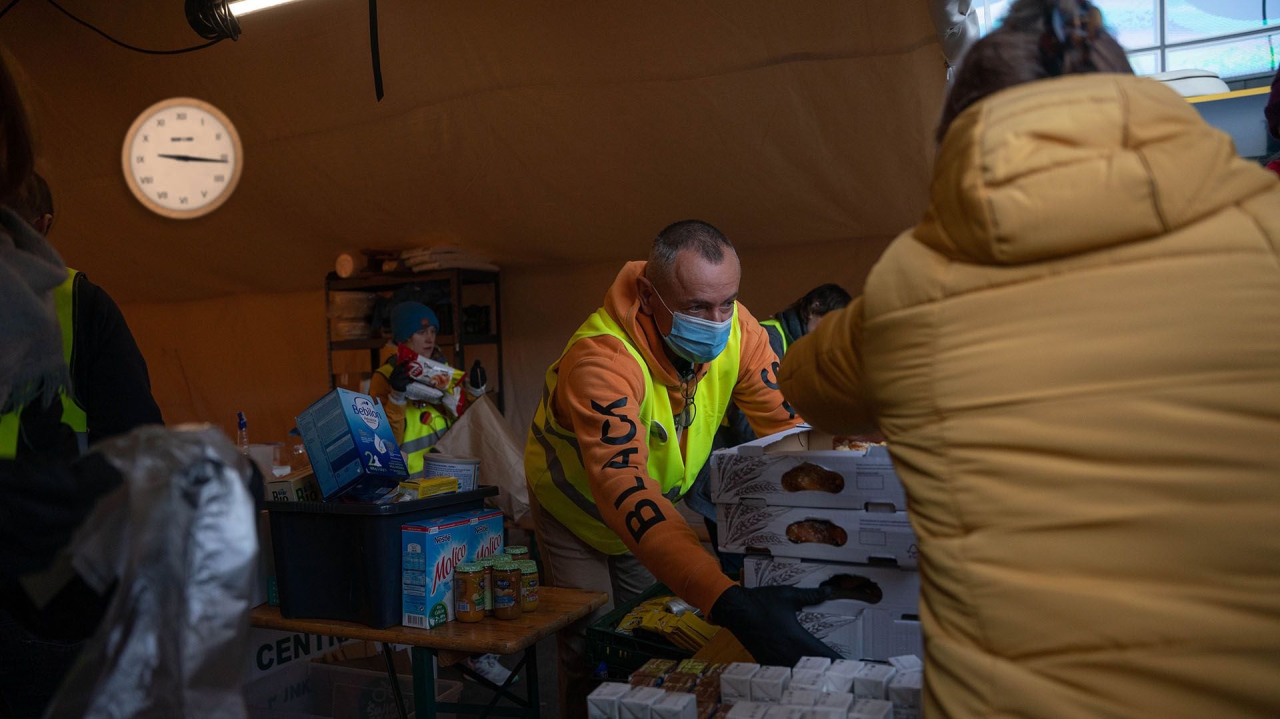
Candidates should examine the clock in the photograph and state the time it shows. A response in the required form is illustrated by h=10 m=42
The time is h=9 m=16
